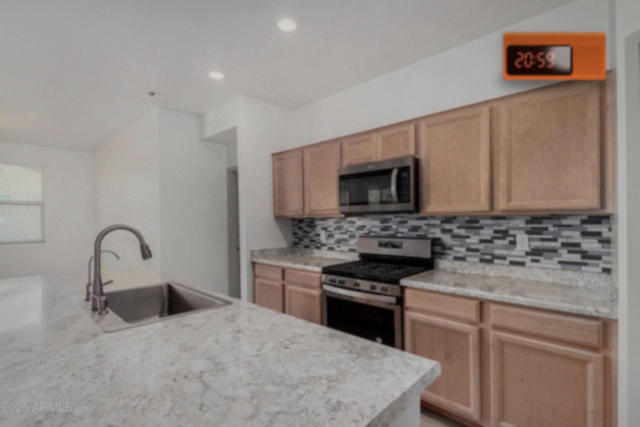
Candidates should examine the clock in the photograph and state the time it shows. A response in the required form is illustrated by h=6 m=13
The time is h=20 m=59
